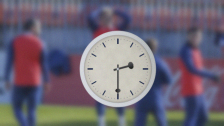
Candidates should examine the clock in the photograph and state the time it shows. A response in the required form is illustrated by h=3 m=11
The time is h=2 m=30
